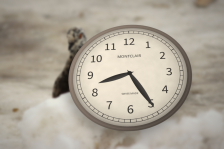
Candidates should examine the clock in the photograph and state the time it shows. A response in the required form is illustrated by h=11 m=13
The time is h=8 m=25
